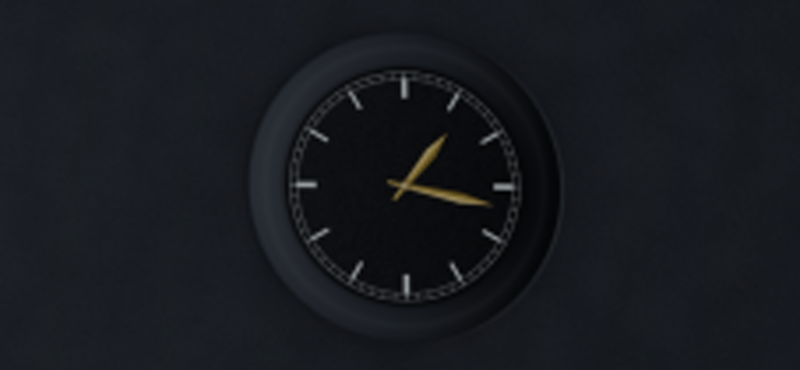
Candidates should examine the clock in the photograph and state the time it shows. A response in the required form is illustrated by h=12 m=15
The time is h=1 m=17
